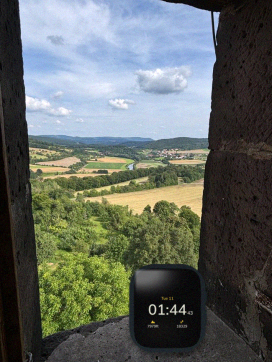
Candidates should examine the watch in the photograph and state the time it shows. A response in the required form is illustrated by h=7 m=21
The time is h=1 m=44
